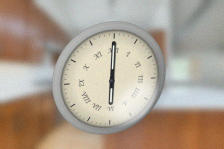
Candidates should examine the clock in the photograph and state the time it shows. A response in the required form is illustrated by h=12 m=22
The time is h=6 m=0
